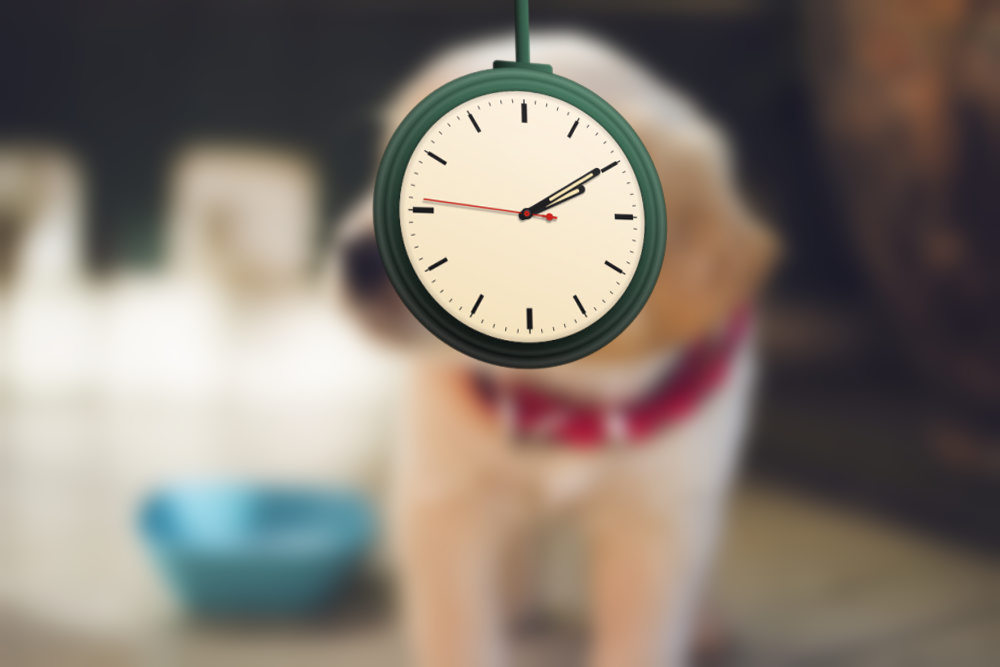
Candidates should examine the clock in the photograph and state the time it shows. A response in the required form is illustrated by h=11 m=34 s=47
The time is h=2 m=9 s=46
